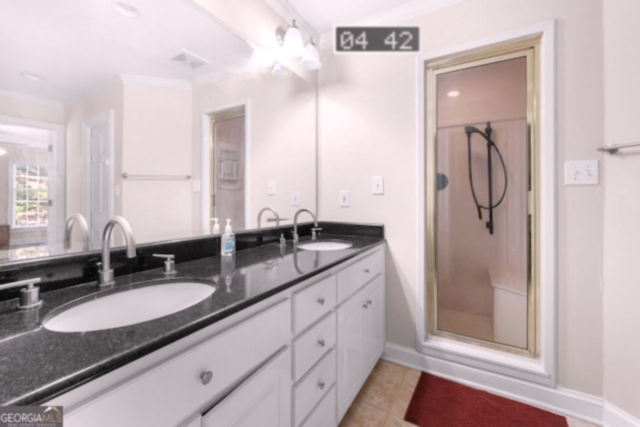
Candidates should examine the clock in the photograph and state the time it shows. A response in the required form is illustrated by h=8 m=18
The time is h=4 m=42
